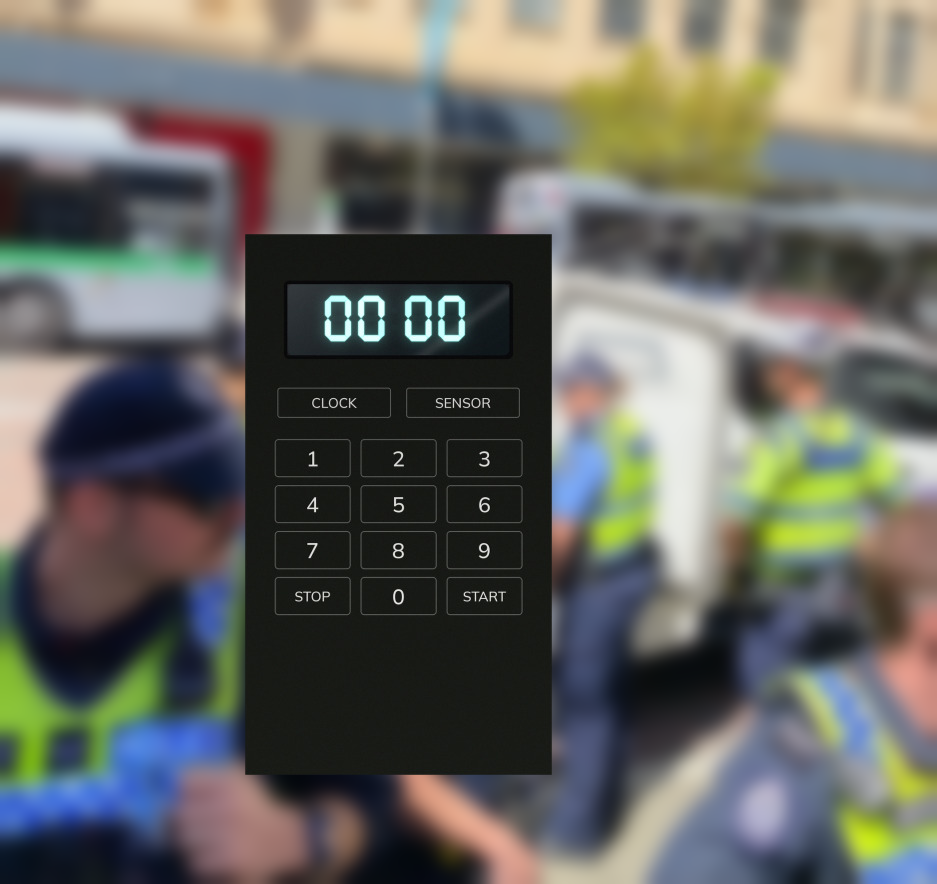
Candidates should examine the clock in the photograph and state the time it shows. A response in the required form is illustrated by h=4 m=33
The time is h=0 m=0
